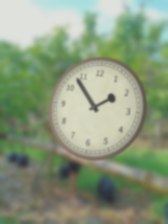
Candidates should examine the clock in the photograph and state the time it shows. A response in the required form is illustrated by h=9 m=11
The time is h=1 m=53
